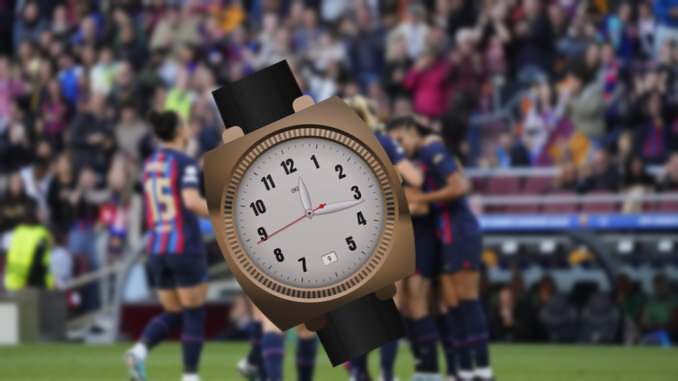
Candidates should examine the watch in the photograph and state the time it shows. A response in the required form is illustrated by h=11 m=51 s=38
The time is h=12 m=16 s=44
